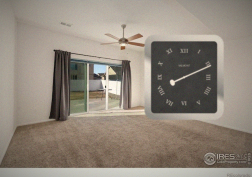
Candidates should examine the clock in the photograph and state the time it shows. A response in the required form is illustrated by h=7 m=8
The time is h=8 m=11
